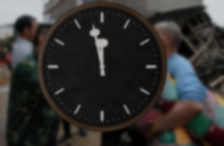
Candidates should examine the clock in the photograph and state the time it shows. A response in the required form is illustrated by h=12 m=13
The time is h=11 m=58
